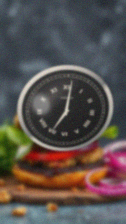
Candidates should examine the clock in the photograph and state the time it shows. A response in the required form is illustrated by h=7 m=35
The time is h=7 m=1
